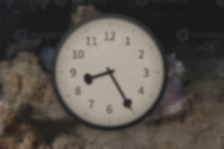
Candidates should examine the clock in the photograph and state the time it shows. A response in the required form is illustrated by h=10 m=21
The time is h=8 m=25
